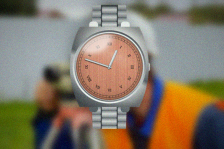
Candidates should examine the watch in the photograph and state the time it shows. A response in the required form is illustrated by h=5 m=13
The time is h=12 m=48
